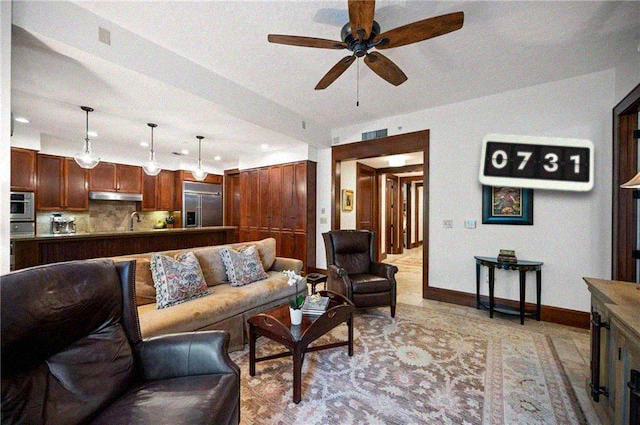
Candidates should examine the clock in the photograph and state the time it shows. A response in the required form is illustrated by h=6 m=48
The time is h=7 m=31
